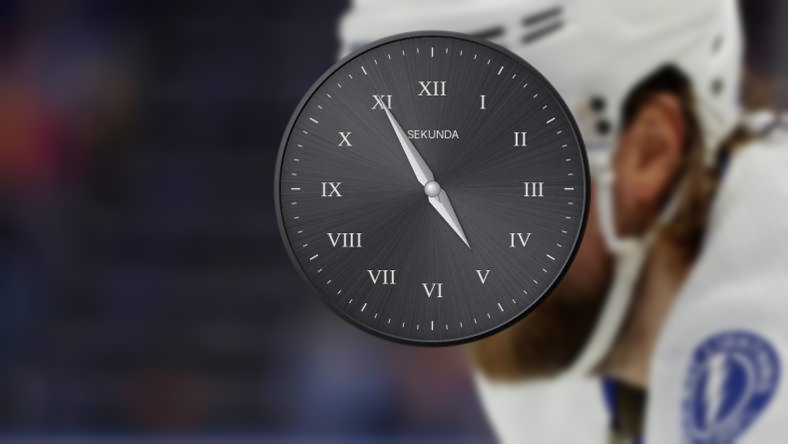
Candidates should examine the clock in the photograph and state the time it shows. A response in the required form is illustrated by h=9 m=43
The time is h=4 m=55
